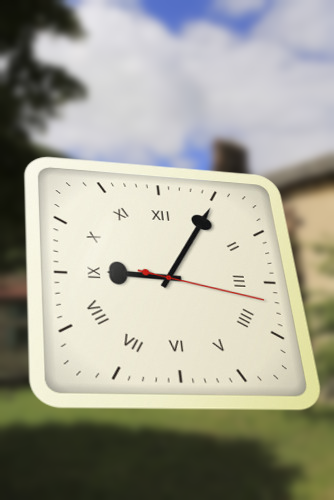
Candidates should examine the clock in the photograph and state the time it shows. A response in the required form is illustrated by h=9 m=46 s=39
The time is h=9 m=5 s=17
